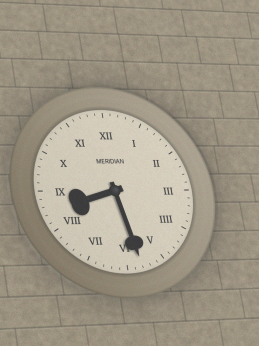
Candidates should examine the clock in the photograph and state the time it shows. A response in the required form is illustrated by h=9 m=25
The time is h=8 m=28
